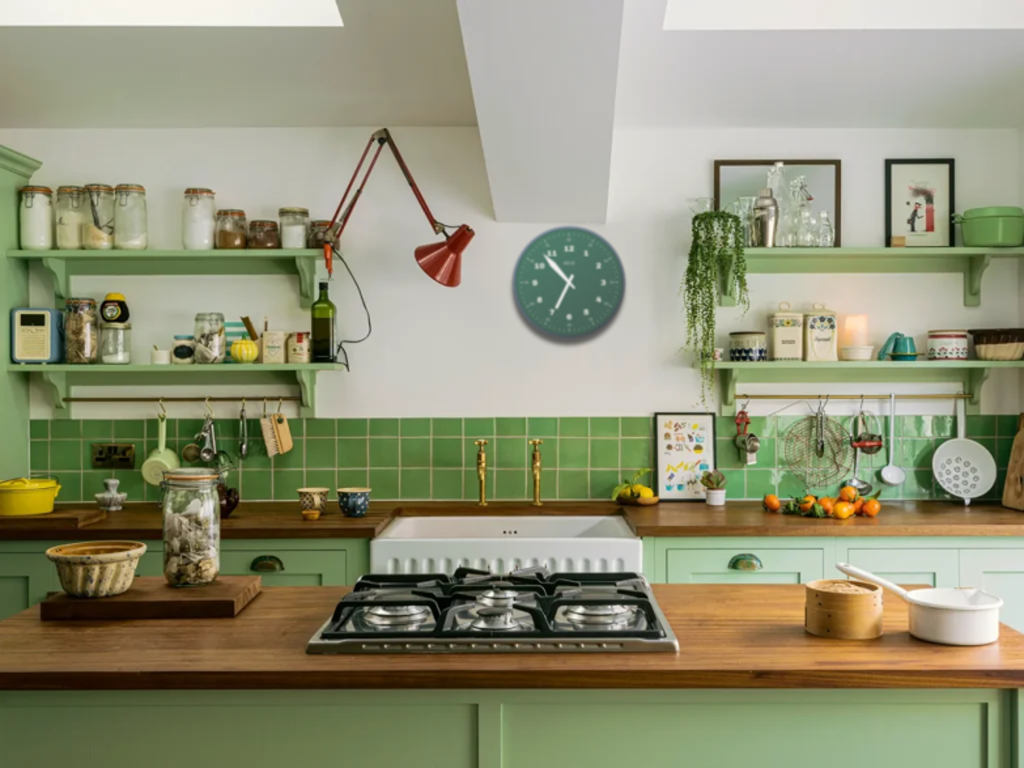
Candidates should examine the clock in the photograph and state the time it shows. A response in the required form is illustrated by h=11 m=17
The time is h=6 m=53
